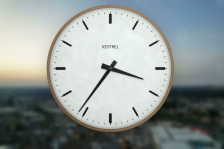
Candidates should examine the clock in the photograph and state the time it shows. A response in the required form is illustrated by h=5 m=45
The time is h=3 m=36
